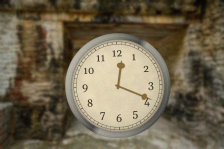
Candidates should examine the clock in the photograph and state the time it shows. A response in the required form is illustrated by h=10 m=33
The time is h=12 m=19
